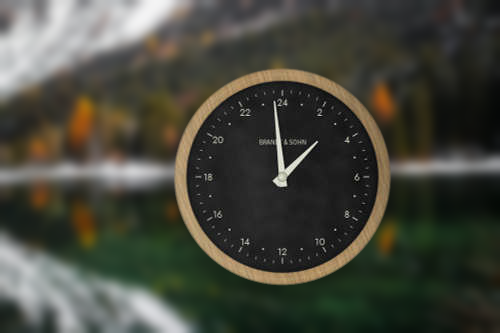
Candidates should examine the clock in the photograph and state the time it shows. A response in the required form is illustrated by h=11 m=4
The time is h=2 m=59
